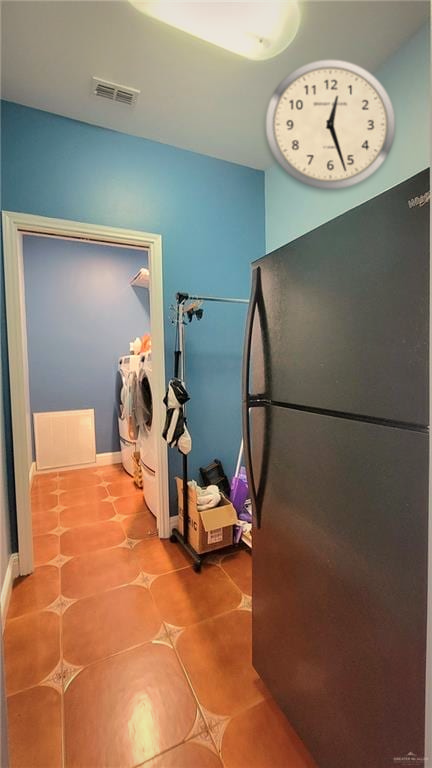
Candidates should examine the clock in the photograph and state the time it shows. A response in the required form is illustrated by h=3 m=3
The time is h=12 m=27
